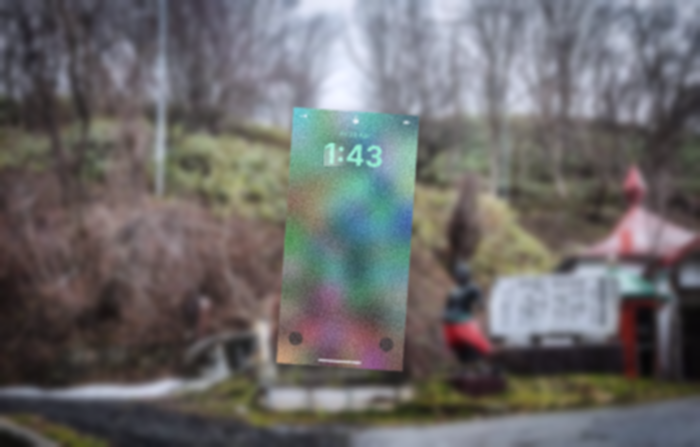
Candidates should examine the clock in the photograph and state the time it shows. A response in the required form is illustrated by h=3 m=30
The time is h=1 m=43
